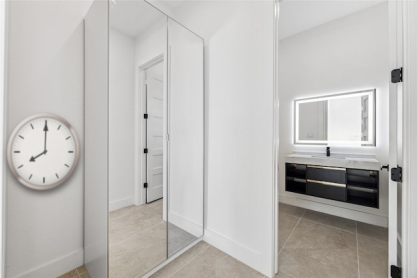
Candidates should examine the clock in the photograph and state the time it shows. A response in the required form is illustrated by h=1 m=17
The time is h=8 m=0
